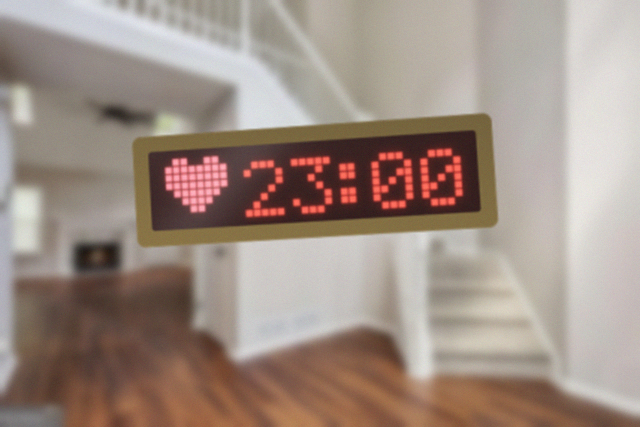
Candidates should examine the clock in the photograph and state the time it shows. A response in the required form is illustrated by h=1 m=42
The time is h=23 m=0
